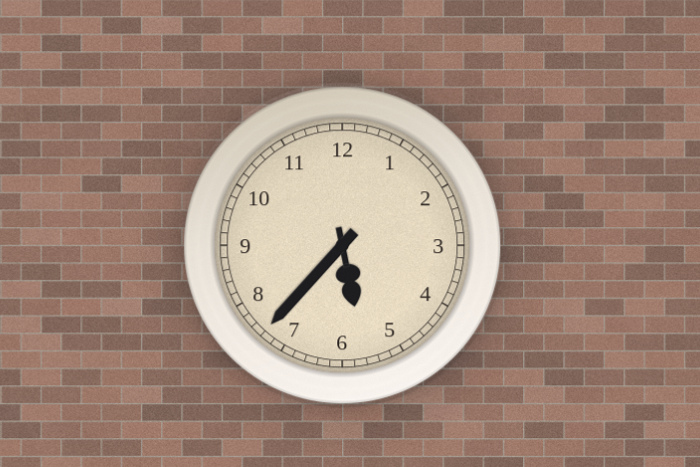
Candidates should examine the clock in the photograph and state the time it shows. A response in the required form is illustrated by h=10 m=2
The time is h=5 m=37
